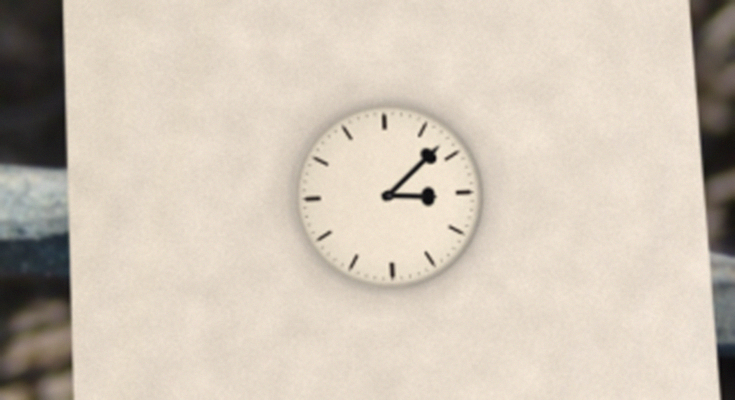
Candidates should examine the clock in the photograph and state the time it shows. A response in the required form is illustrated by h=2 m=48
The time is h=3 m=8
